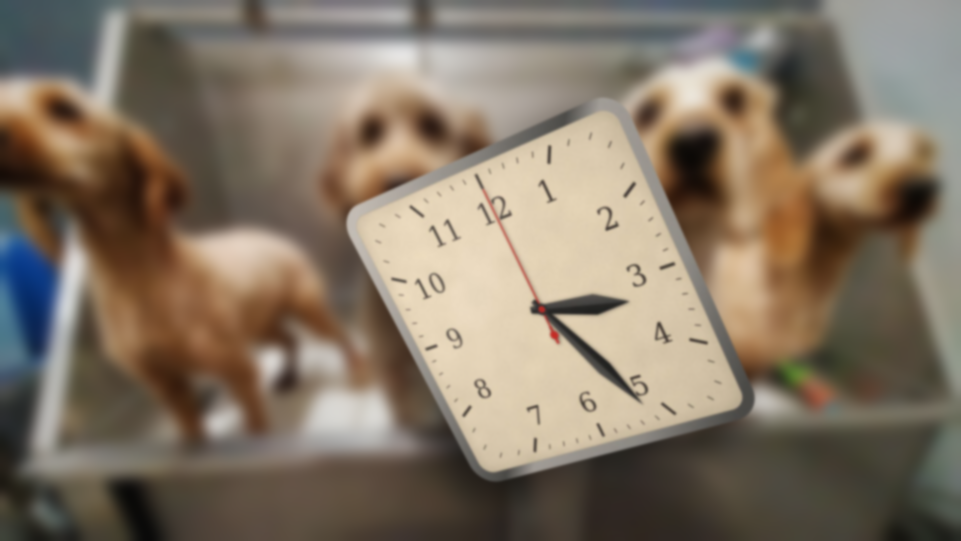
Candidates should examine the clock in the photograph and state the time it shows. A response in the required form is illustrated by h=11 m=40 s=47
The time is h=3 m=26 s=0
